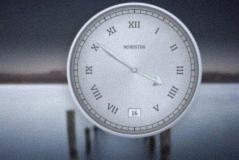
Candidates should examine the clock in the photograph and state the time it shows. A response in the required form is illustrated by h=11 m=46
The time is h=3 m=51
